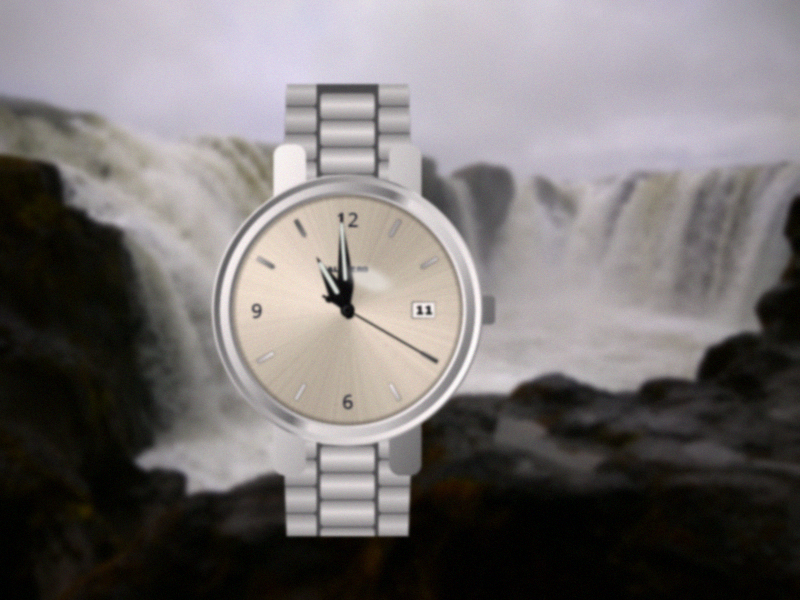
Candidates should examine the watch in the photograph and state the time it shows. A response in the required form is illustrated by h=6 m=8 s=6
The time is h=10 m=59 s=20
